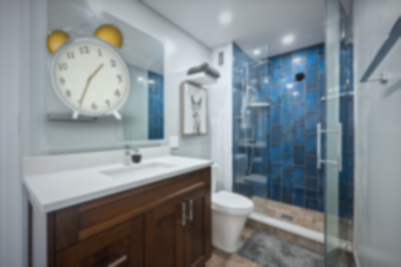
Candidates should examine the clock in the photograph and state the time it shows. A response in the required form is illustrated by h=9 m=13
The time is h=1 m=35
